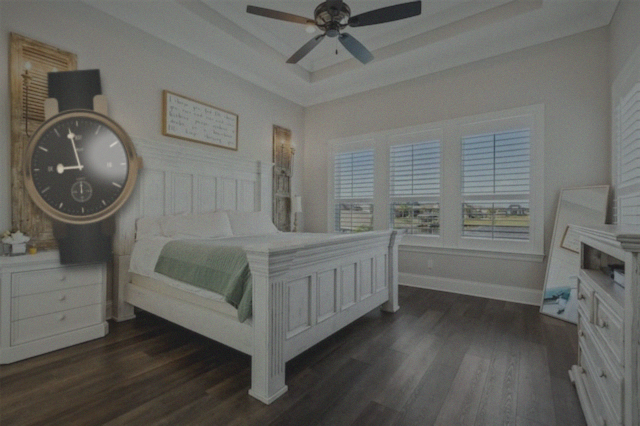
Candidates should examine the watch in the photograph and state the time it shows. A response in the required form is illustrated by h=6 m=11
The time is h=8 m=58
